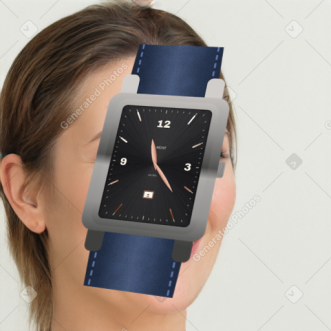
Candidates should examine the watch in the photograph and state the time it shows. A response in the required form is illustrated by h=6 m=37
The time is h=11 m=23
